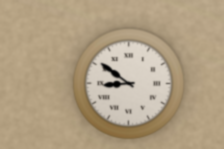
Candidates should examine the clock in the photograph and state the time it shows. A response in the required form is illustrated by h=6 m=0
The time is h=8 m=51
